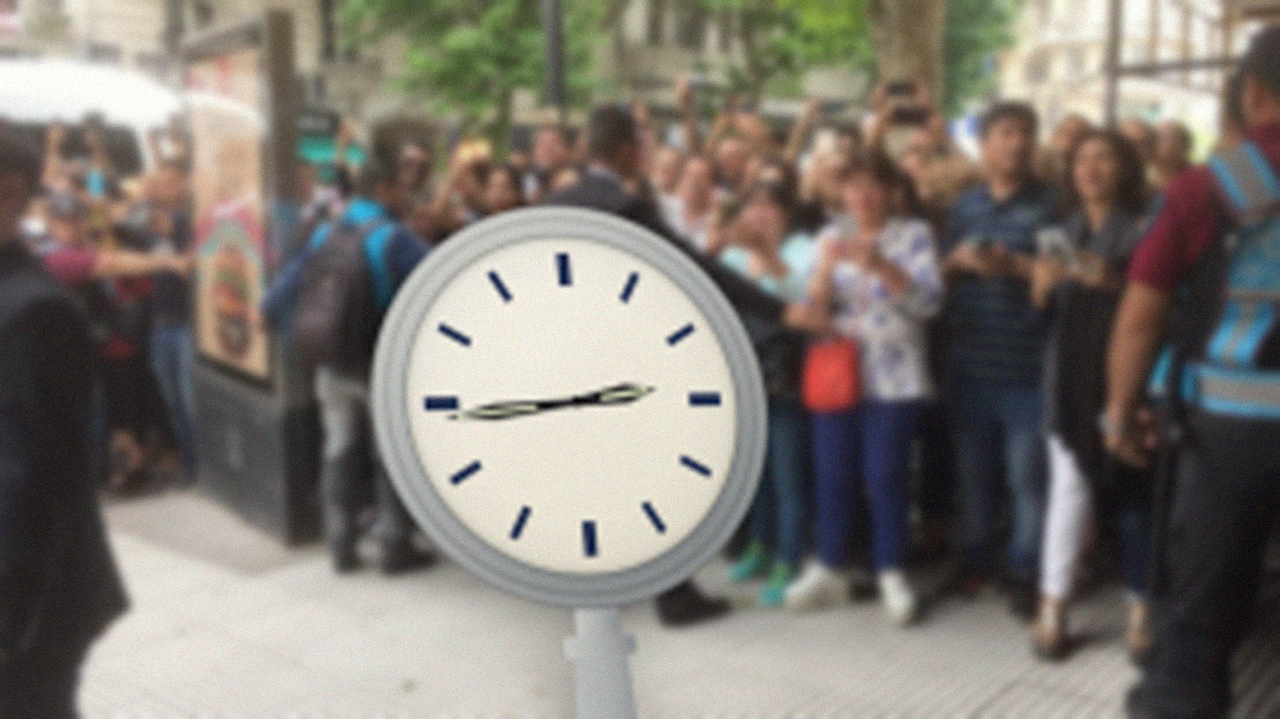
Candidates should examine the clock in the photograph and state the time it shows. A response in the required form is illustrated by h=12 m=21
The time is h=2 m=44
